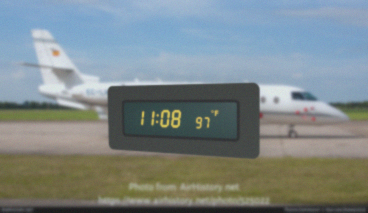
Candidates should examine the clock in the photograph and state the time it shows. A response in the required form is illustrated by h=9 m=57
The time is h=11 m=8
